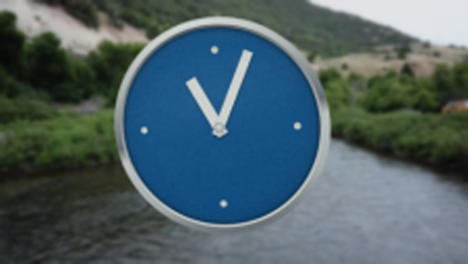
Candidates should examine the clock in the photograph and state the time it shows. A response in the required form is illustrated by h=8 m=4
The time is h=11 m=4
